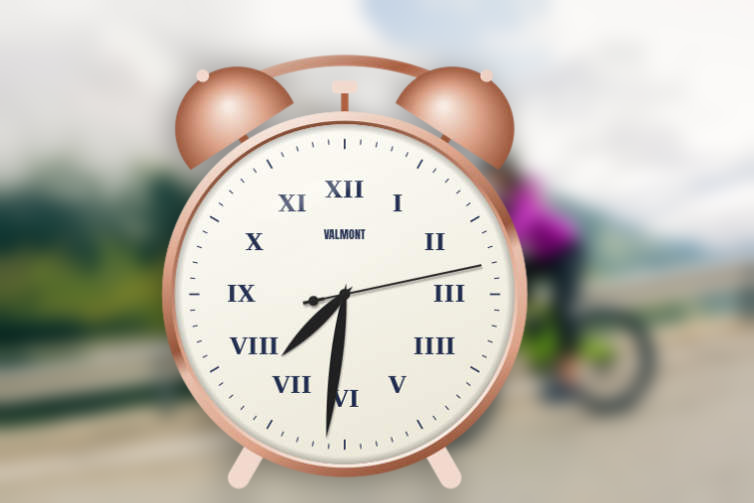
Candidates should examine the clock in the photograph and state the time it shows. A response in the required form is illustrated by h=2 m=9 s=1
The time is h=7 m=31 s=13
